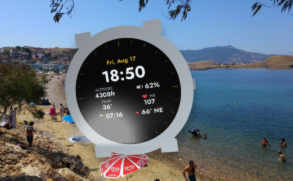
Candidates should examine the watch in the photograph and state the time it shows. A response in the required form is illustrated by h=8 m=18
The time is h=18 m=50
